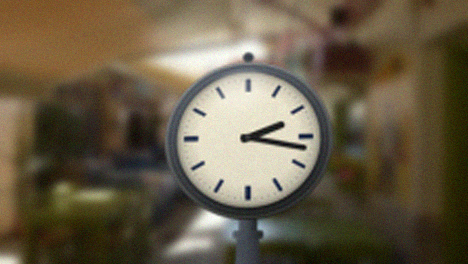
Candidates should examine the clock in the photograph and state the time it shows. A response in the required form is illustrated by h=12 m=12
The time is h=2 m=17
